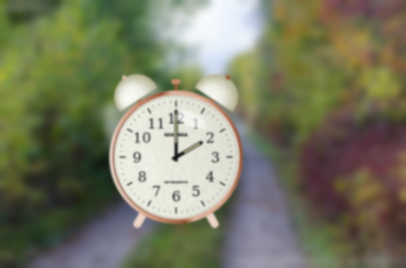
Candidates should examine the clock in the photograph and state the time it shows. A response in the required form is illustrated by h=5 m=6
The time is h=2 m=0
